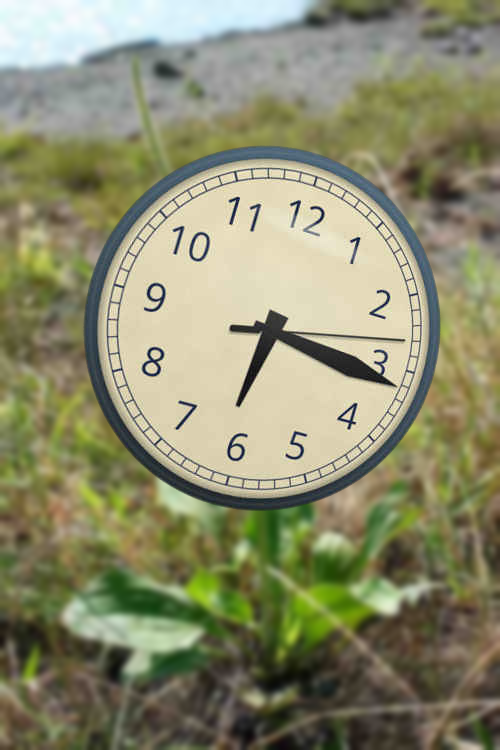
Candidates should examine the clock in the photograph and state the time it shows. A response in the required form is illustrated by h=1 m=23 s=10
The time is h=6 m=16 s=13
